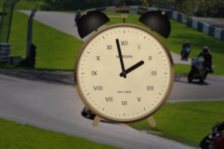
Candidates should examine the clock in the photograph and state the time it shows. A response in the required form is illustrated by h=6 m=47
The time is h=1 m=58
